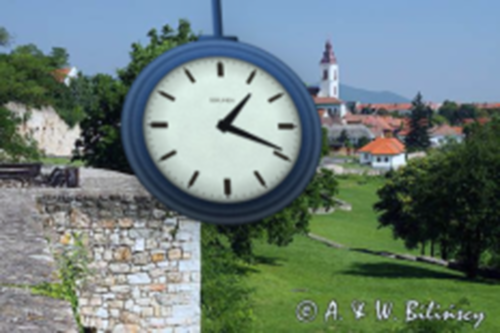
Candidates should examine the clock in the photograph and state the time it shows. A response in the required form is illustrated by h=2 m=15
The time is h=1 m=19
